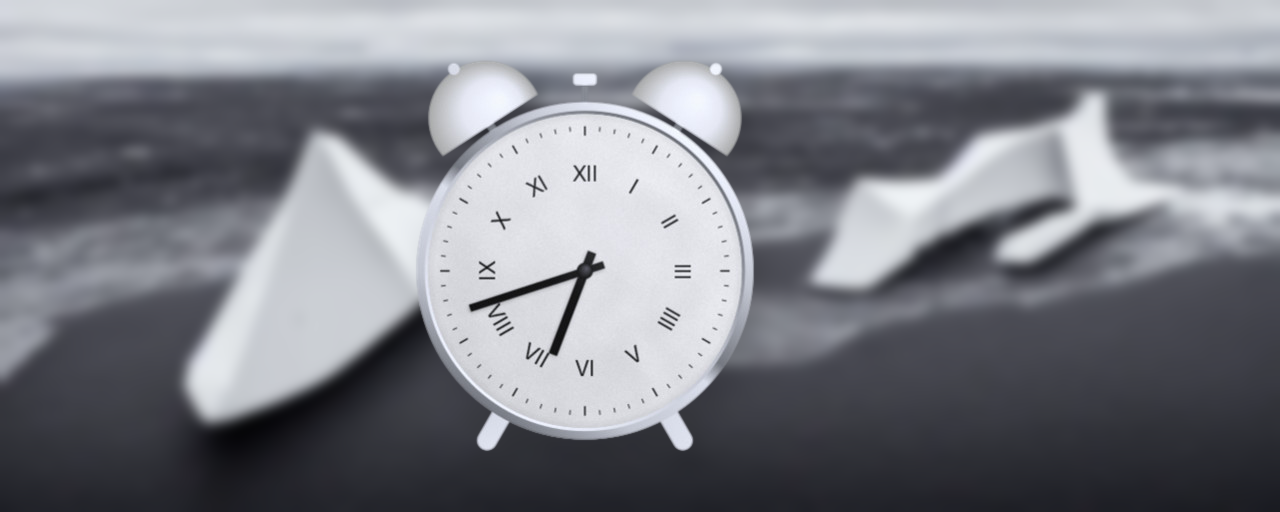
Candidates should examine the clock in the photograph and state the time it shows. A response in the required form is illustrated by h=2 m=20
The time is h=6 m=42
